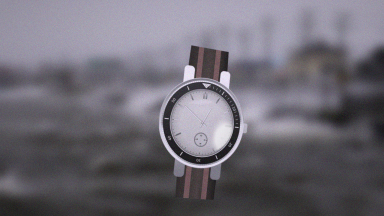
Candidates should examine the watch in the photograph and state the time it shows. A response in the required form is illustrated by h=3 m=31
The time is h=12 m=51
